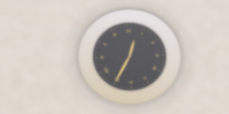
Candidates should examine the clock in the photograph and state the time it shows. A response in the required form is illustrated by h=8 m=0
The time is h=12 m=35
